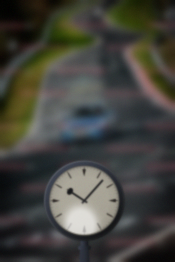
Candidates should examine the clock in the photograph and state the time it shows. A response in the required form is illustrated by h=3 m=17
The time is h=10 m=7
